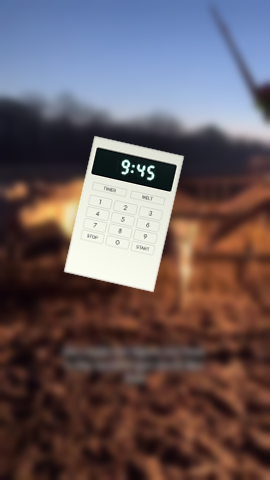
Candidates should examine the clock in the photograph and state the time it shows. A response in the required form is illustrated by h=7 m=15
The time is h=9 m=45
